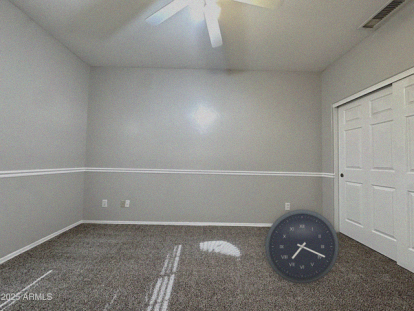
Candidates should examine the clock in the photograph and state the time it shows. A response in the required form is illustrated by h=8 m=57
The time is h=7 m=19
